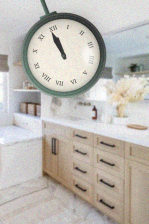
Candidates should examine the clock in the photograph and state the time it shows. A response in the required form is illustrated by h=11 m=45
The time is h=11 m=59
